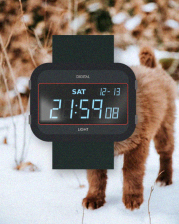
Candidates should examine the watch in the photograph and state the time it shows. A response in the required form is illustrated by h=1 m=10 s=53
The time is h=21 m=59 s=8
